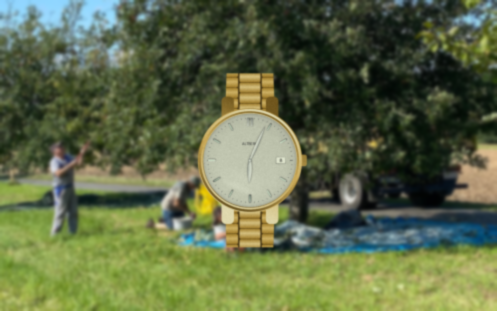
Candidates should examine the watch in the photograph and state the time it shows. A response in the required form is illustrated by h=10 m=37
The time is h=6 m=4
